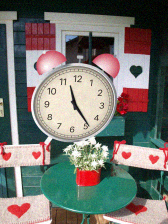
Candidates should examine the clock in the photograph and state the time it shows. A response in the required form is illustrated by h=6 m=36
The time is h=11 m=24
